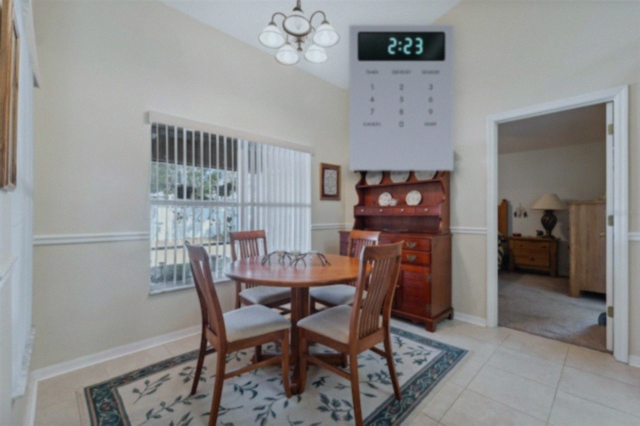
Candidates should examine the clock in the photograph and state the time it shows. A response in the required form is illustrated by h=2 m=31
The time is h=2 m=23
